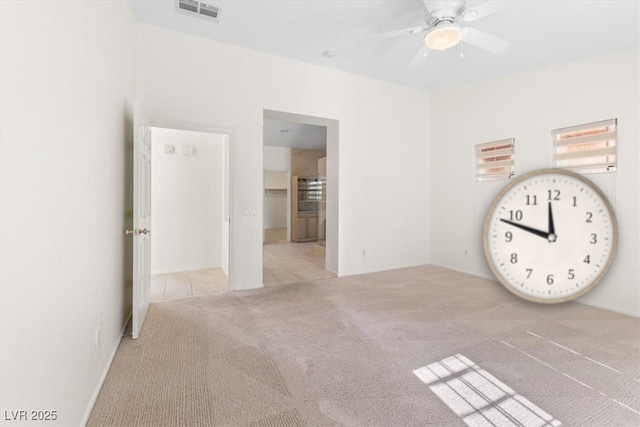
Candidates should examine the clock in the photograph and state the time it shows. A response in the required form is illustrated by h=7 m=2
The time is h=11 m=48
